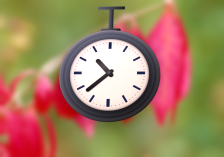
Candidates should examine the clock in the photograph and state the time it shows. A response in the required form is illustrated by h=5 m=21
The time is h=10 m=38
